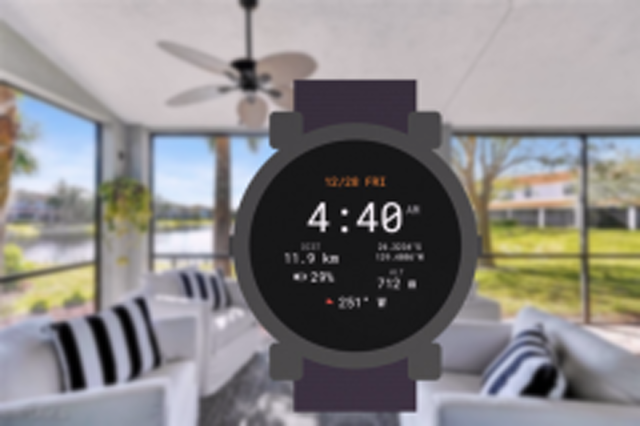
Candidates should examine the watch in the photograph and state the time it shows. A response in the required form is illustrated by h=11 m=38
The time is h=4 m=40
